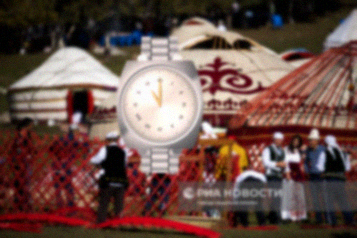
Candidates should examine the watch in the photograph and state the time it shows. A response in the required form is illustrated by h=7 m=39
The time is h=11 m=0
